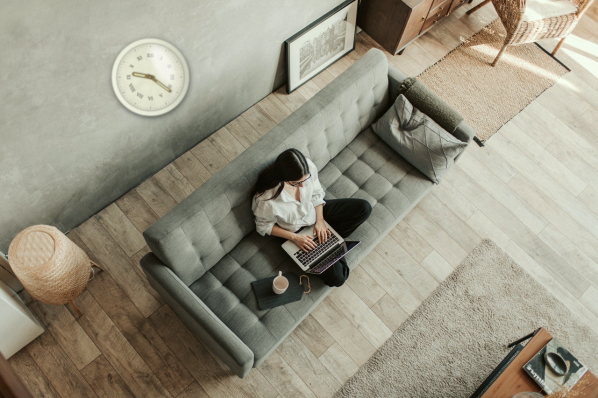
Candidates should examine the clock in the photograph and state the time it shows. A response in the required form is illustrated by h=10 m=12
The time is h=9 m=21
